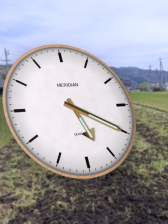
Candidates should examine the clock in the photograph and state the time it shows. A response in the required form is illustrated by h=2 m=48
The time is h=5 m=20
